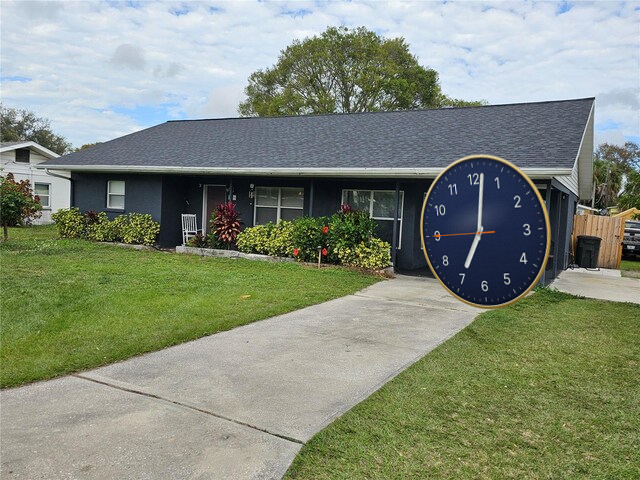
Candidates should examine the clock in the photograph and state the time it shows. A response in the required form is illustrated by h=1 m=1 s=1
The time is h=7 m=1 s=45
